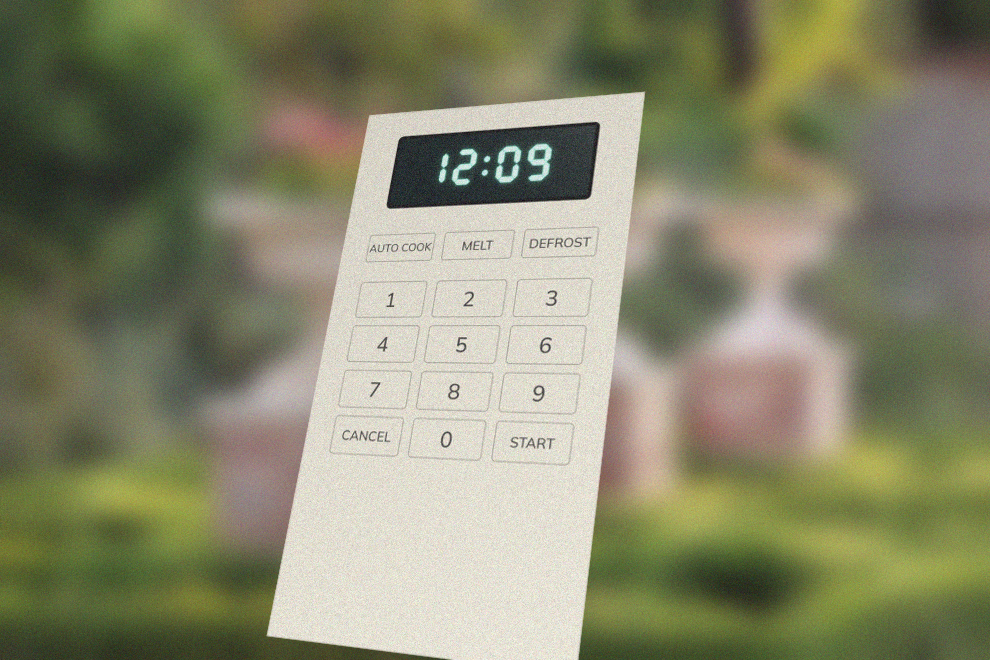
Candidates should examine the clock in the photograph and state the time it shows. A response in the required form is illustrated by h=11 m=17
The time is h=12 m=9
